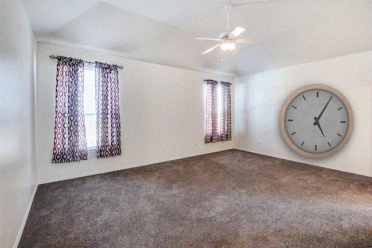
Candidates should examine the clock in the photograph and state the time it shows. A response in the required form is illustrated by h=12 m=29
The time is h=5 m=5
